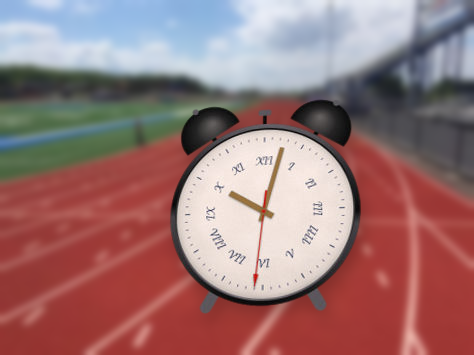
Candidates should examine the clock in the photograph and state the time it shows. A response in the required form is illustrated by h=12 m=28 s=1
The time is h=10 m=2 s=31
